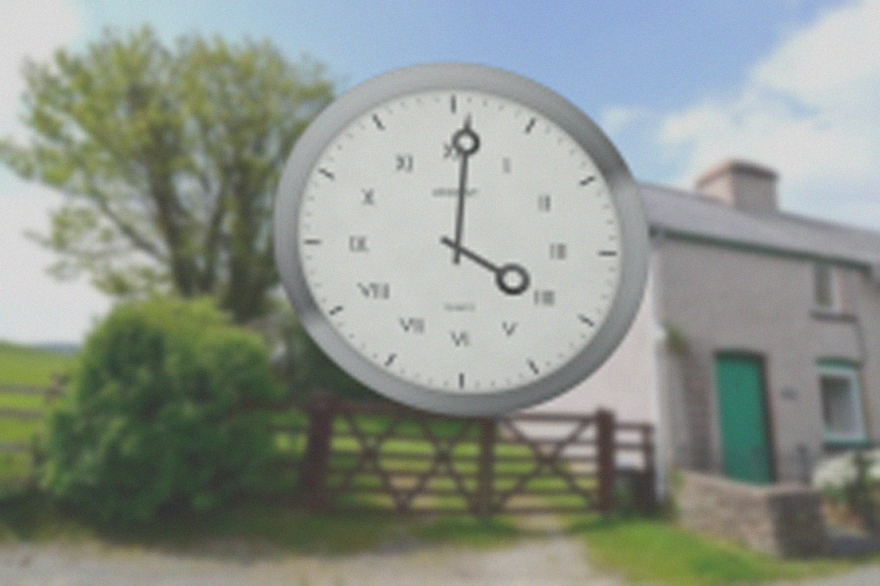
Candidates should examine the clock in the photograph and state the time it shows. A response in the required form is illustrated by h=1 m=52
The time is h=4 m=1
